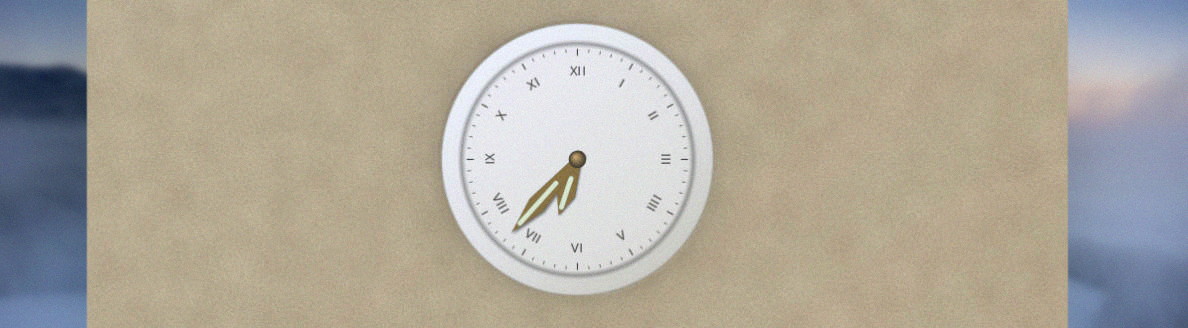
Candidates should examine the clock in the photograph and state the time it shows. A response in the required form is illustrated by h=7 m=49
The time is h=6 m=37
